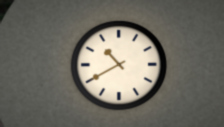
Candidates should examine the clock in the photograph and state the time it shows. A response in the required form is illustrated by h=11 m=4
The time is h=10 m=40
